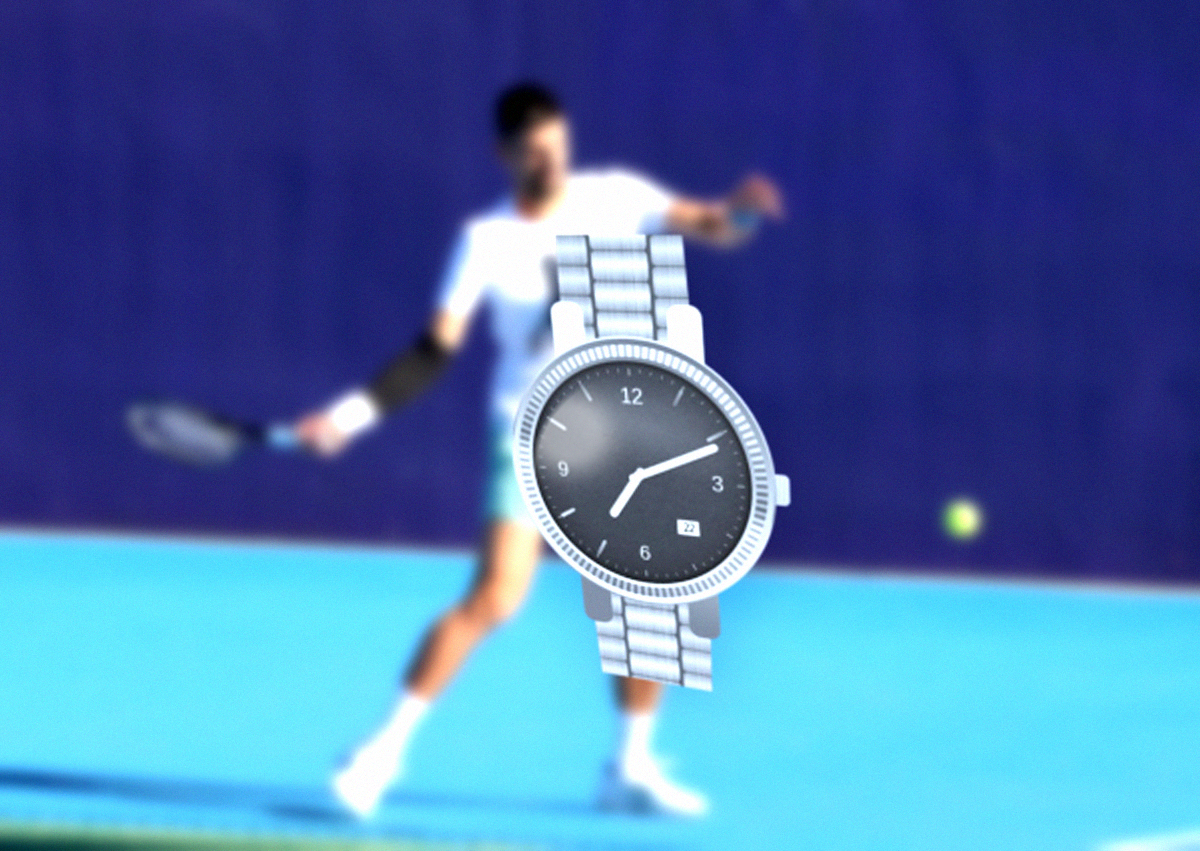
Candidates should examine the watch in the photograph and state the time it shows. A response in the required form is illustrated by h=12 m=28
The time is h=7 m=11
